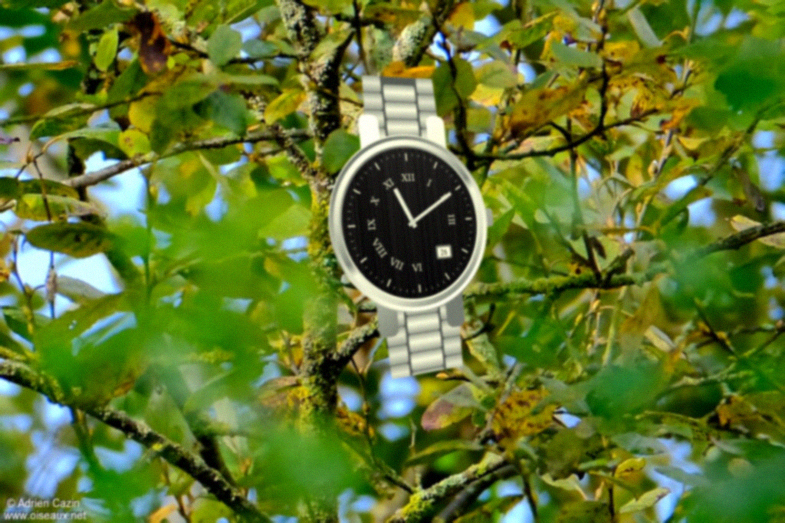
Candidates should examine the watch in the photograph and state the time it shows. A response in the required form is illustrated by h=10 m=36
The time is h=11 m=10
